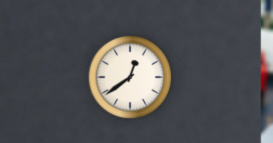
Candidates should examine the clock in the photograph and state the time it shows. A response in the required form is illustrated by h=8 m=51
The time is h=12 m=39
